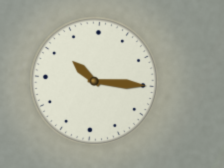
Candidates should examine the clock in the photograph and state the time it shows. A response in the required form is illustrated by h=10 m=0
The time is h=10 m=15
